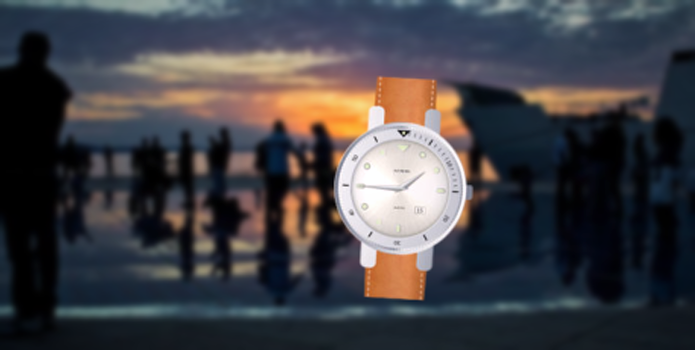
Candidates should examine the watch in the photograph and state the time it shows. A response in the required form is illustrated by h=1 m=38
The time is h=1 m=45
